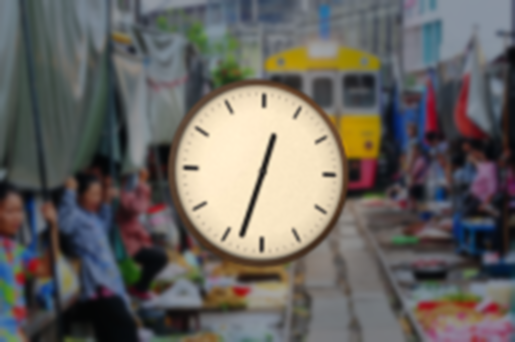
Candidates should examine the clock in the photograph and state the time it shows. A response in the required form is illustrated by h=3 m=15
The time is h=12 m=33
